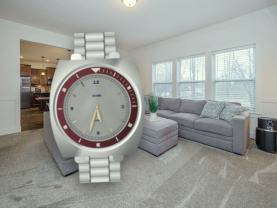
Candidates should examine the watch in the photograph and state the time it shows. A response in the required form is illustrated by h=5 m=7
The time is h=5 m=33
